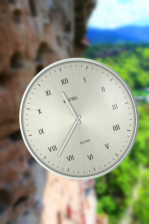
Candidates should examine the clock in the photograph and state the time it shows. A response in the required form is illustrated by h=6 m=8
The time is h=11 m=38
